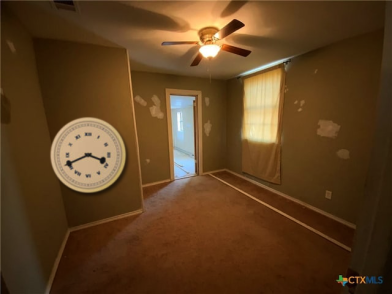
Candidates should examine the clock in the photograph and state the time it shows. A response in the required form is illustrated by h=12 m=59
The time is h=3 m=41
